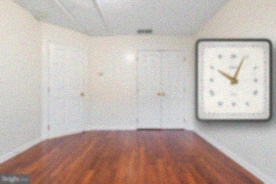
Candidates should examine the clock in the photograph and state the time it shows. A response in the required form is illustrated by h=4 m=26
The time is h=10 m=4
